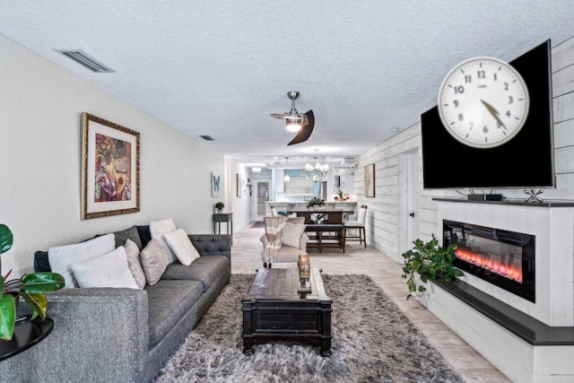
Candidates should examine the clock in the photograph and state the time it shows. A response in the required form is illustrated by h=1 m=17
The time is h=4 m=24
